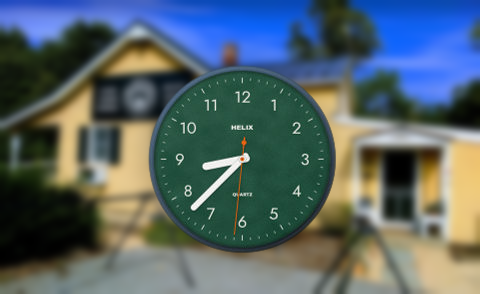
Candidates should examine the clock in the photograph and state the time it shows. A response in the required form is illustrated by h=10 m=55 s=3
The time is h=8 m=37 s=31
